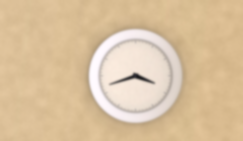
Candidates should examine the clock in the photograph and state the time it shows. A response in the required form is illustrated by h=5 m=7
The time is h=3 m=42
